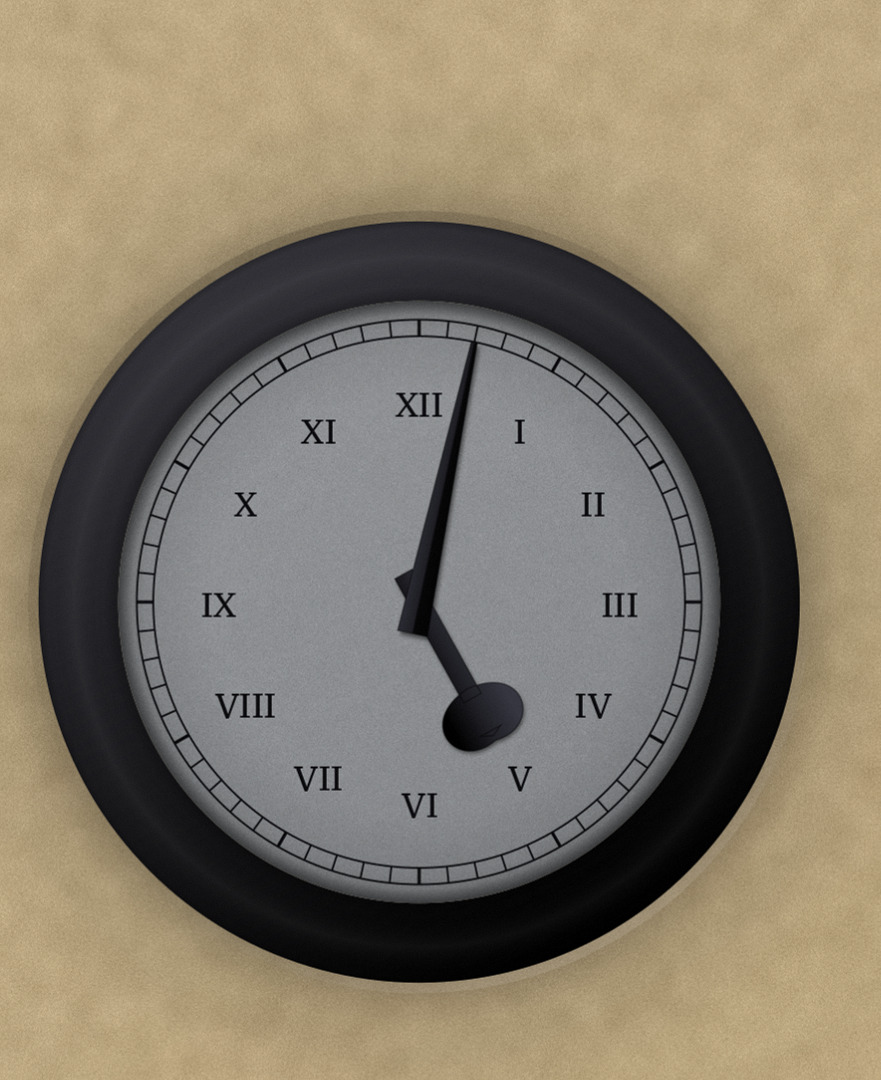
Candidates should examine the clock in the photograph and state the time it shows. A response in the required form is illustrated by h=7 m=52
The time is h=5 m=2
